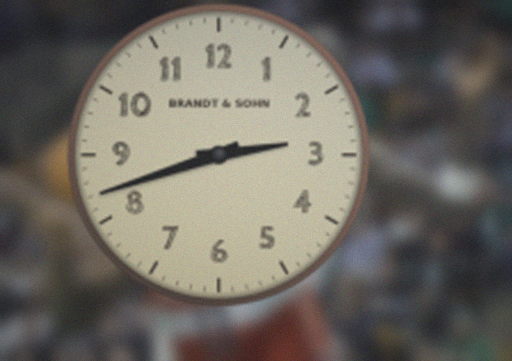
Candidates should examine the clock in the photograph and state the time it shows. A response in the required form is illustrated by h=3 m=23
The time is h=2 m=42
